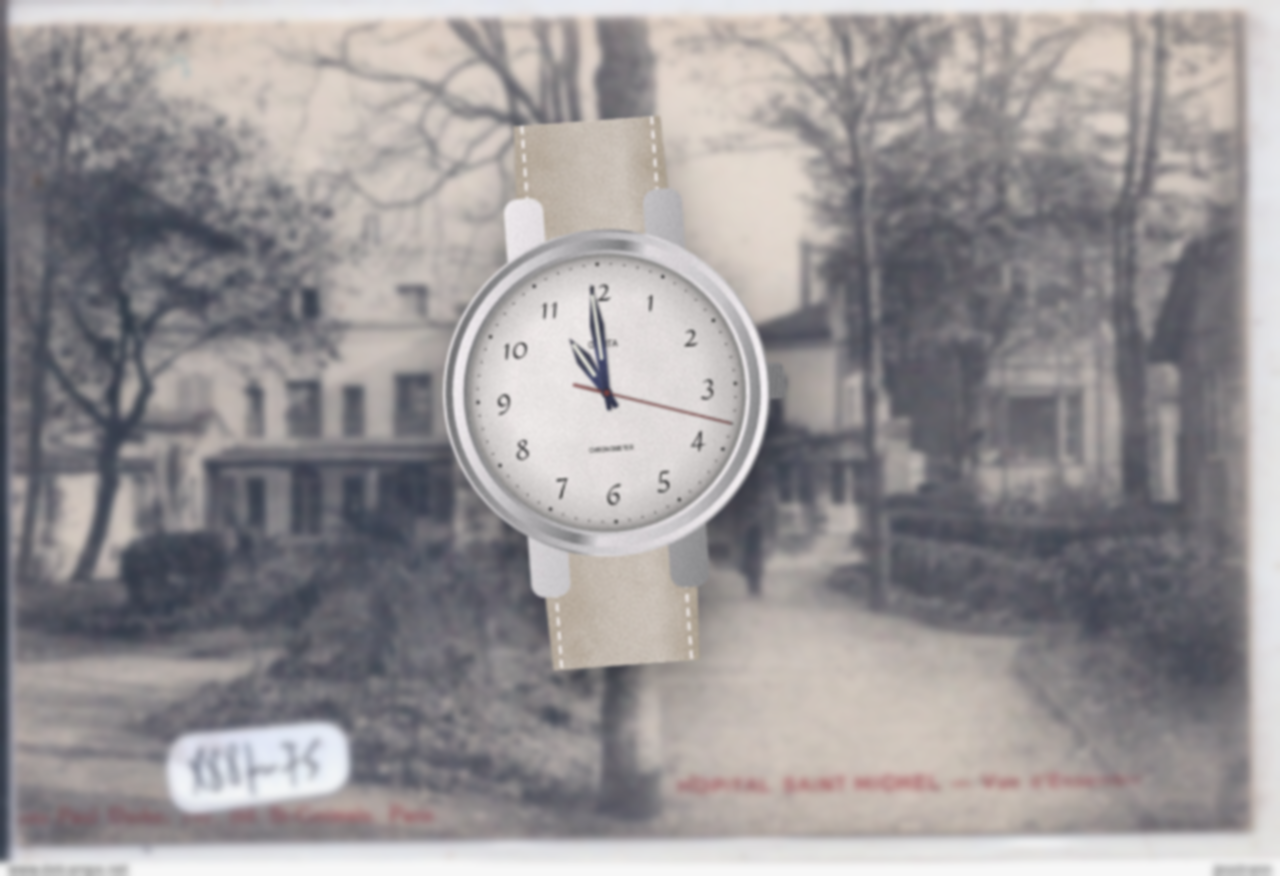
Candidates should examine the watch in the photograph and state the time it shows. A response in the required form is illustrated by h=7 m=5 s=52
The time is h=10 m=59 s=18
